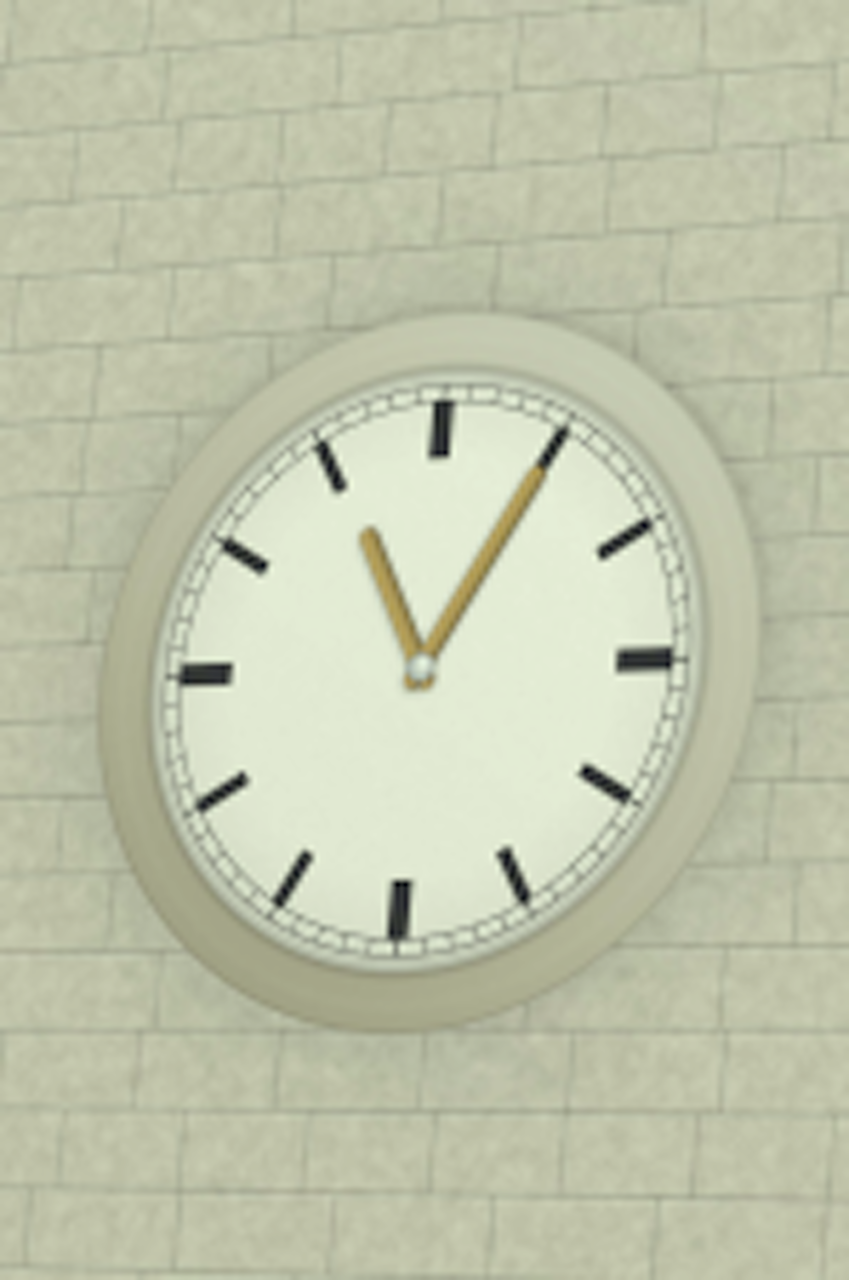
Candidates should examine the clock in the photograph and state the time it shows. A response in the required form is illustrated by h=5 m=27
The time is h=11 m=5
